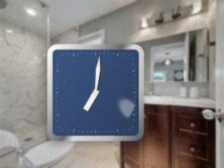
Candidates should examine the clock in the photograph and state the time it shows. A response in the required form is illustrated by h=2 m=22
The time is h=7 m=1
